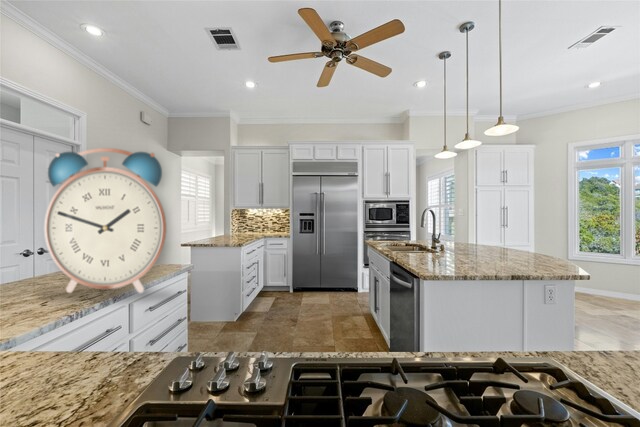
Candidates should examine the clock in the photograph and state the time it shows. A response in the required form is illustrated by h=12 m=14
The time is h=1 m=48
